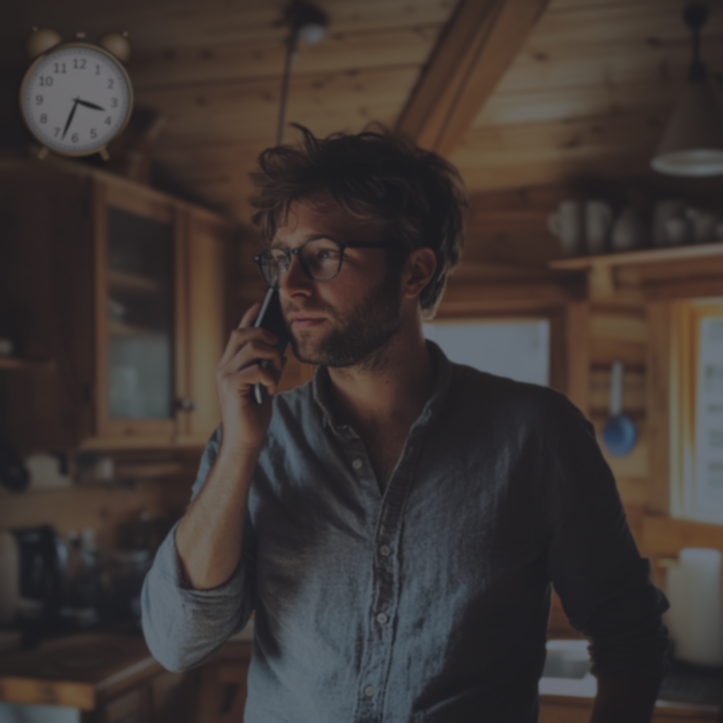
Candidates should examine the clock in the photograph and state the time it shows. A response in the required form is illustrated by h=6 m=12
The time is h=3 m=33
